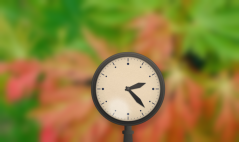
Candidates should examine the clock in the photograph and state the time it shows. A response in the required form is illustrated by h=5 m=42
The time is h=2 m=23
